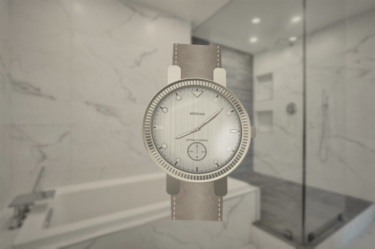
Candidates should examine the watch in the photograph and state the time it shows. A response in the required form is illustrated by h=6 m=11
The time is h=8 m=8
